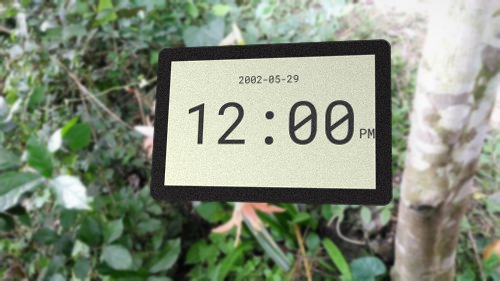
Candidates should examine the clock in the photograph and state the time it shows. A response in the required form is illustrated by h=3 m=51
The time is h=12 m=0
